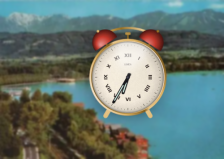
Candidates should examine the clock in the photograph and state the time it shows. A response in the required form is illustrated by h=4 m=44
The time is h=6 m=35
